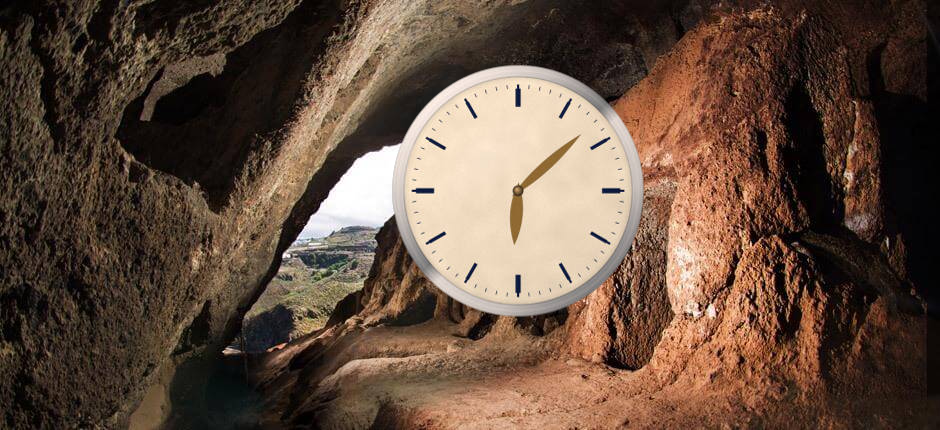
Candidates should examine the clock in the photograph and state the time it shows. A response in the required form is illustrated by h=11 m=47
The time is h=6 m=8
